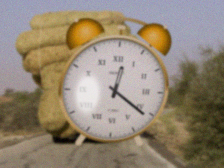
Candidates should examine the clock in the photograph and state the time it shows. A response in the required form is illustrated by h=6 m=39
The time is h=12 m=21
